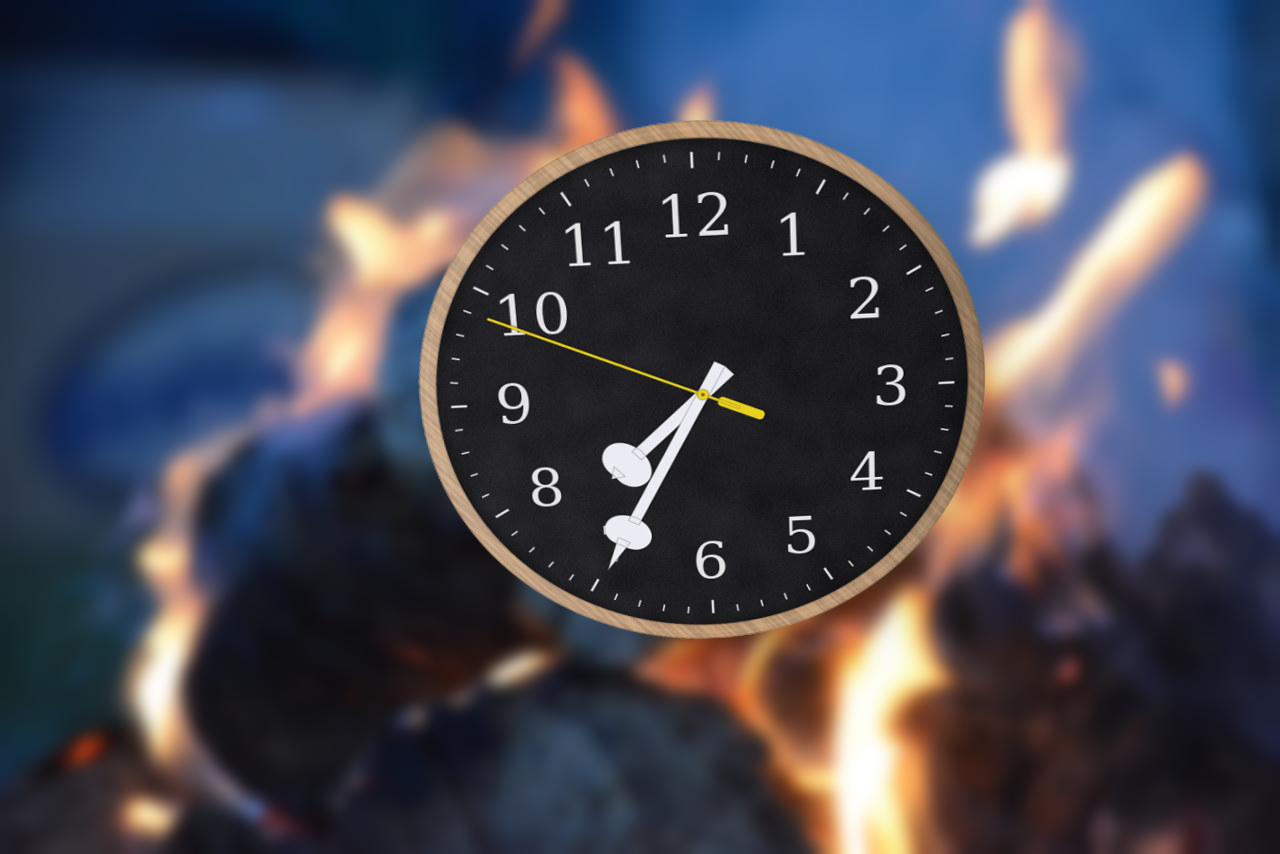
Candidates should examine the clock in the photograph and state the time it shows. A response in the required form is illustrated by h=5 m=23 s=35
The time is h=7 m=34 s=49
